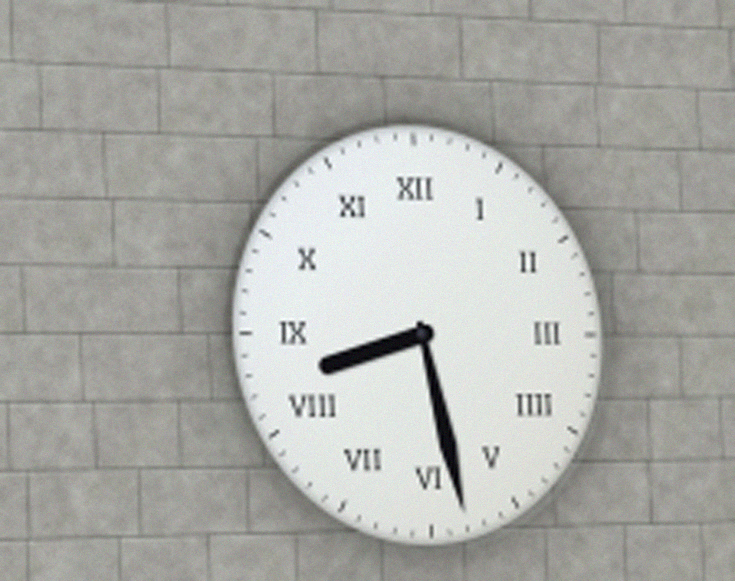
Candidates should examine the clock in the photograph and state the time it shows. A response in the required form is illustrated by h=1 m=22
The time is h=8 m=28
